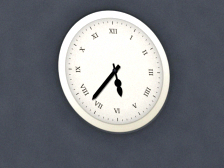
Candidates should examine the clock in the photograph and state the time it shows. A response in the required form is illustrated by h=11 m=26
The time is h=5 m=37
